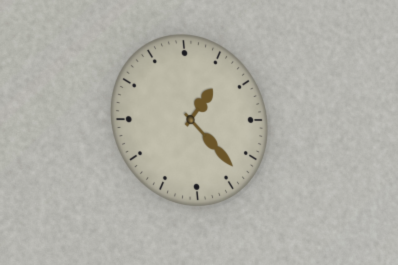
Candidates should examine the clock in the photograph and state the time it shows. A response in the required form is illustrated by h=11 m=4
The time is h=1 m=23
